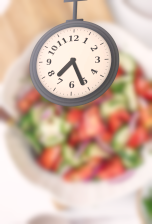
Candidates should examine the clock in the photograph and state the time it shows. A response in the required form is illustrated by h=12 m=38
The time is h=7 m=26
